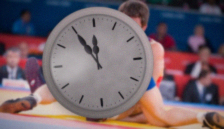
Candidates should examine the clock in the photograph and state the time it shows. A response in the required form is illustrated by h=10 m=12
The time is h=11 m=55
